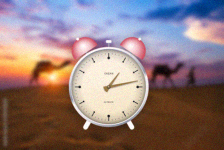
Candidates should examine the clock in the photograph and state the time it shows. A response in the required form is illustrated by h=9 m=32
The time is h=1 m=13
